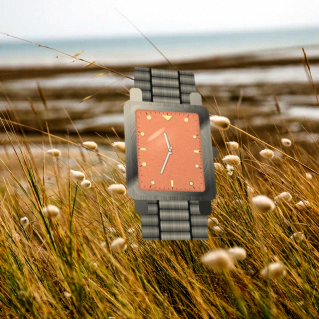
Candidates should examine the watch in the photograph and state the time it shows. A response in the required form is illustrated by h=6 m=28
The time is h=11 m=34
